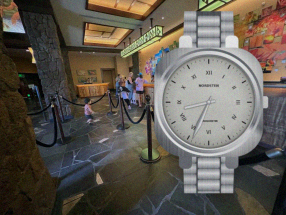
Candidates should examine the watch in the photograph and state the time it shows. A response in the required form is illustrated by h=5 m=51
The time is h=8 m=34
